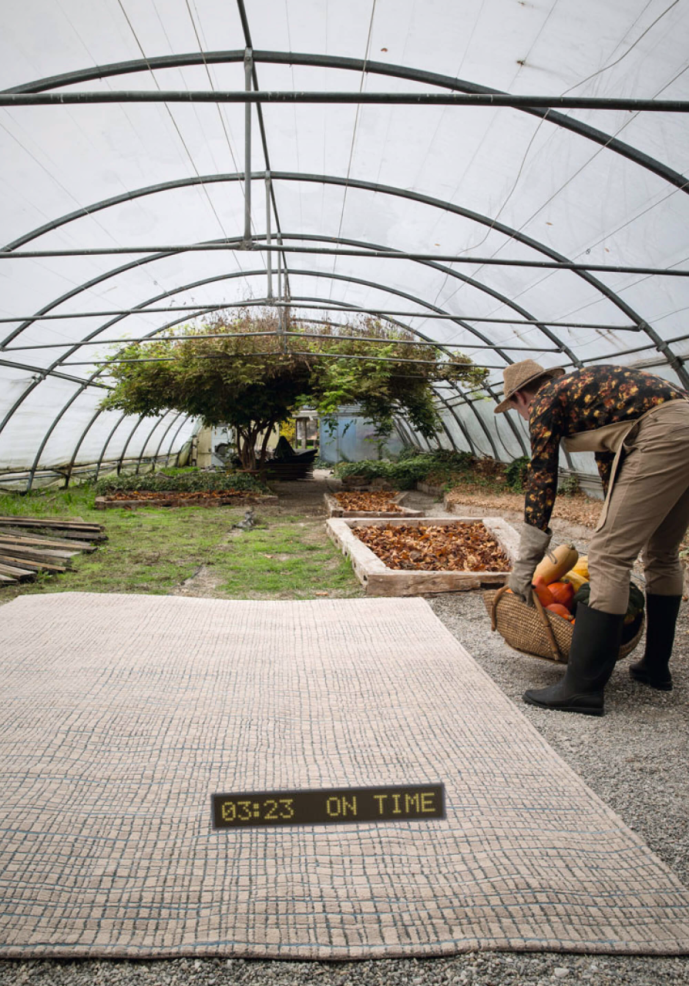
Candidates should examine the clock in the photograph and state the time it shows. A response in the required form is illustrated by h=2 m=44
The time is h=3 m=23
